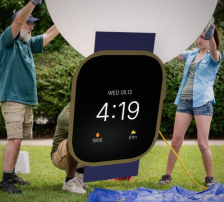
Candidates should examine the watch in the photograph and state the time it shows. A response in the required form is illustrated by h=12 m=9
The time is h=4 m=19
